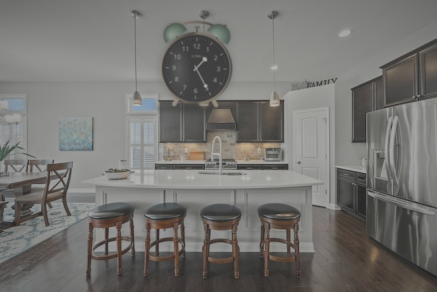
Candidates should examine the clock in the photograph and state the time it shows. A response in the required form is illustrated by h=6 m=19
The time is h=1 m=25
